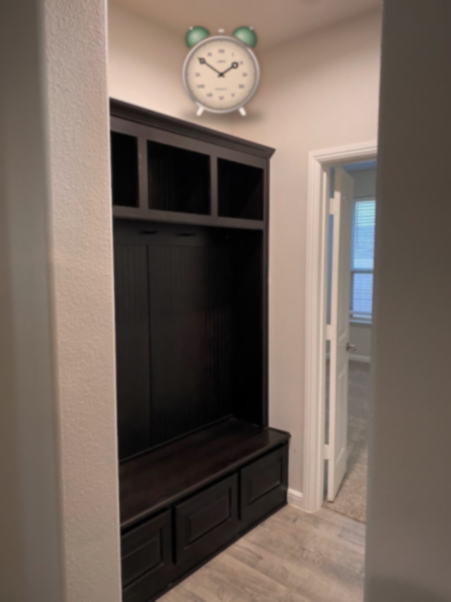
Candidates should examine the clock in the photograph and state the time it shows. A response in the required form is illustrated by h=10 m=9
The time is h=1 m=51
